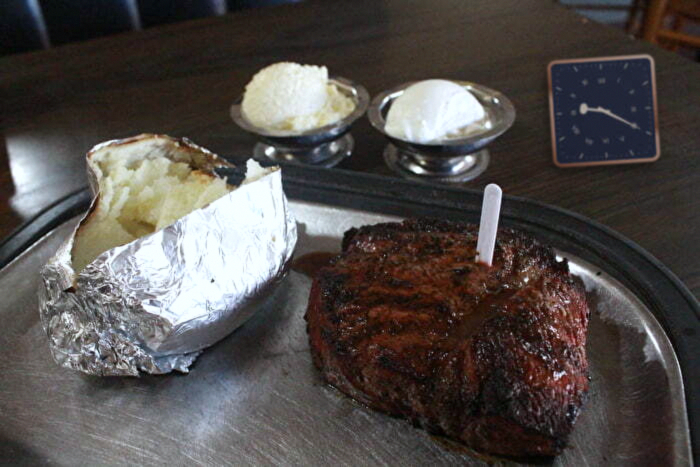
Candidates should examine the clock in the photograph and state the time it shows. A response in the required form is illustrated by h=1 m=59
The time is h=9 m=20
